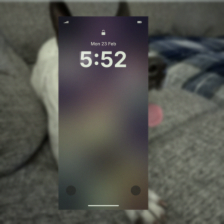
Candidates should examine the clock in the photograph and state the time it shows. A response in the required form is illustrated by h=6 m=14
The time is h=5 m=52
